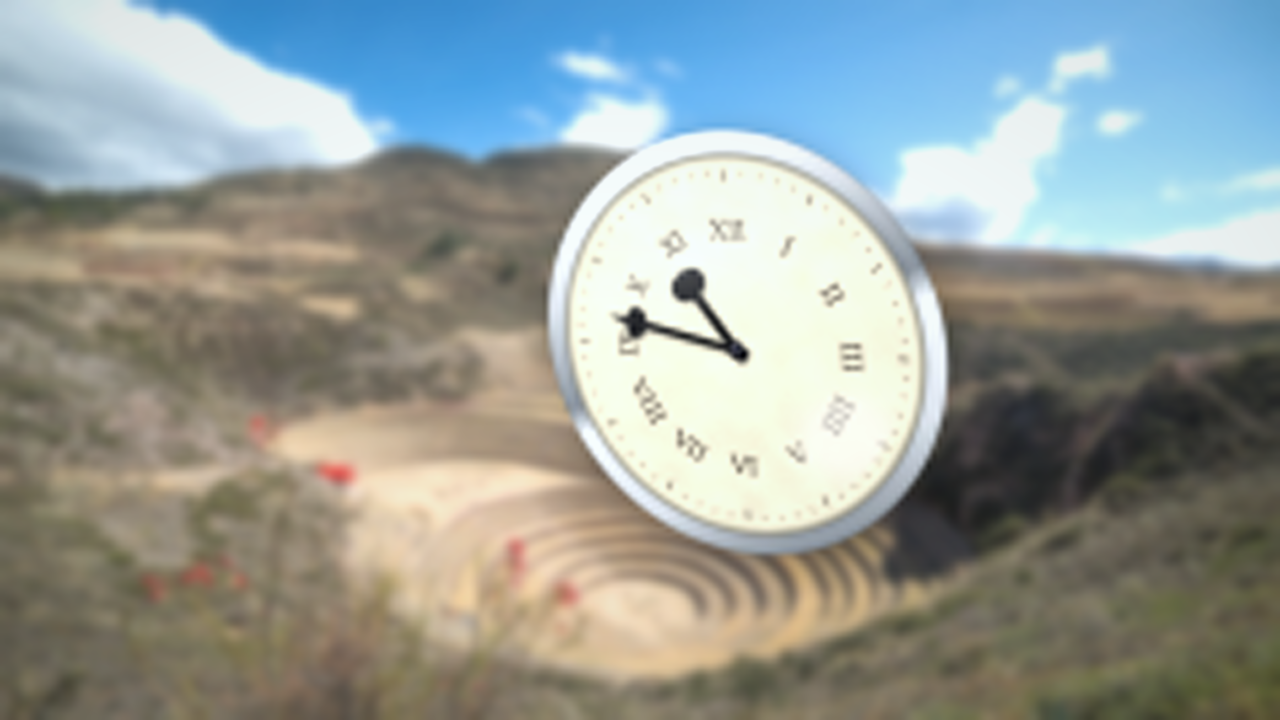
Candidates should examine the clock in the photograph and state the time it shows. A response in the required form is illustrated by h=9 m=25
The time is h=10 m=47
